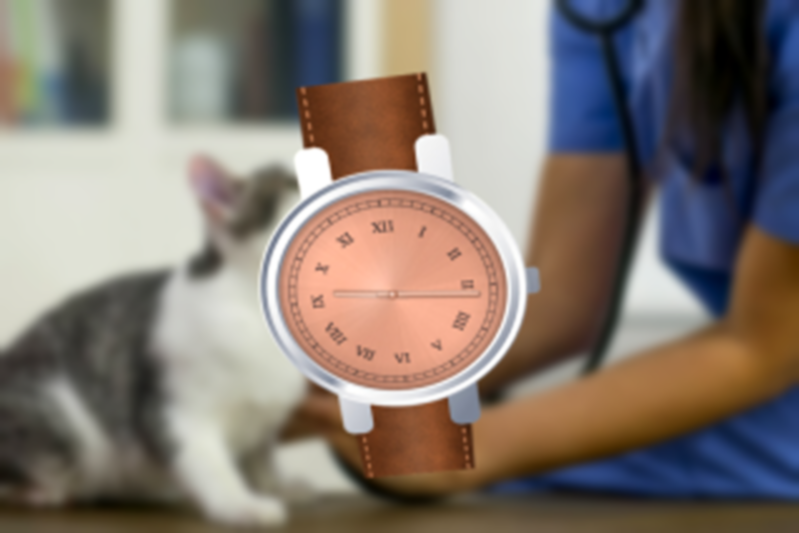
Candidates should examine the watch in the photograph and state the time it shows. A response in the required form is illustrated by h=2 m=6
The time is h=9 m=16
